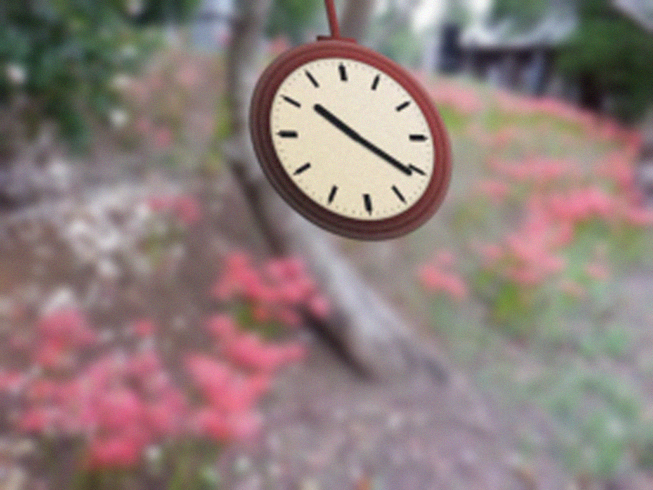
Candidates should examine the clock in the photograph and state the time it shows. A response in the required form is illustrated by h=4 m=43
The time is h=10 m=21
